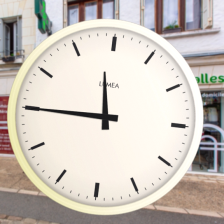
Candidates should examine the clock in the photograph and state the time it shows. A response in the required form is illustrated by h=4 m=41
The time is h=11 m=45
